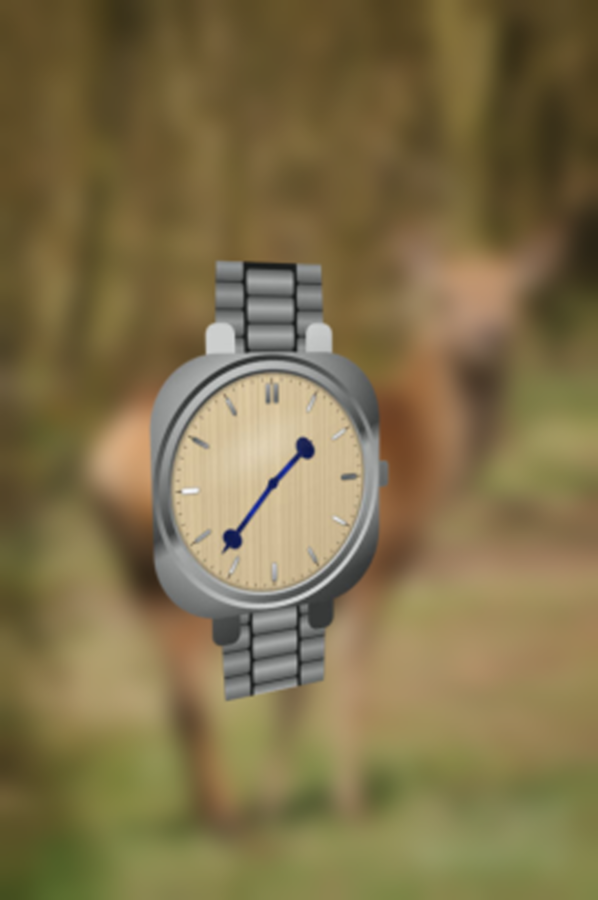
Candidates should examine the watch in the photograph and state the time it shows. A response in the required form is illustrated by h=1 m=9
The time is h=1 m=37
